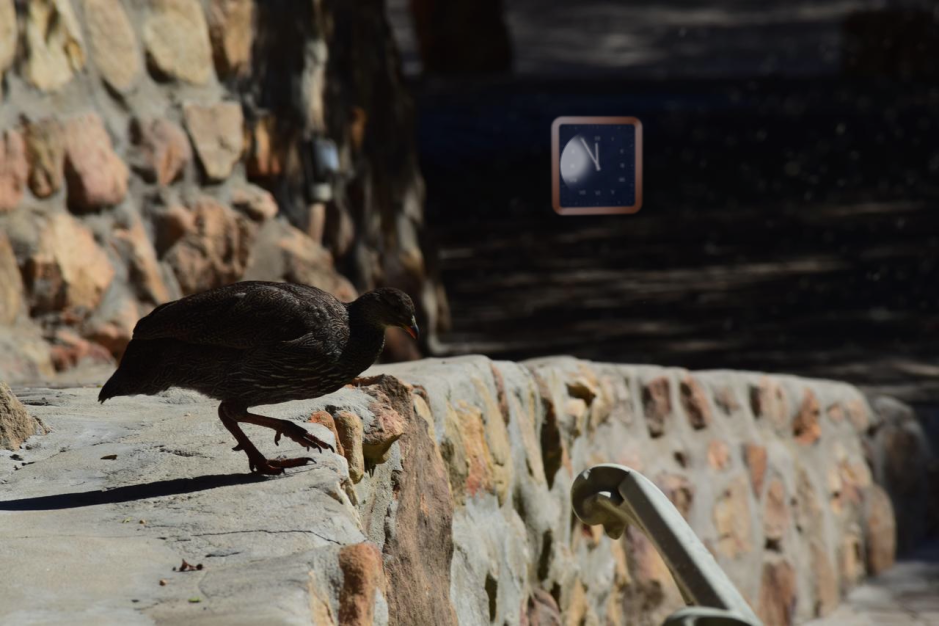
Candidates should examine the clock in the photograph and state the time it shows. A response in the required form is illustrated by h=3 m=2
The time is h=11 m=55
